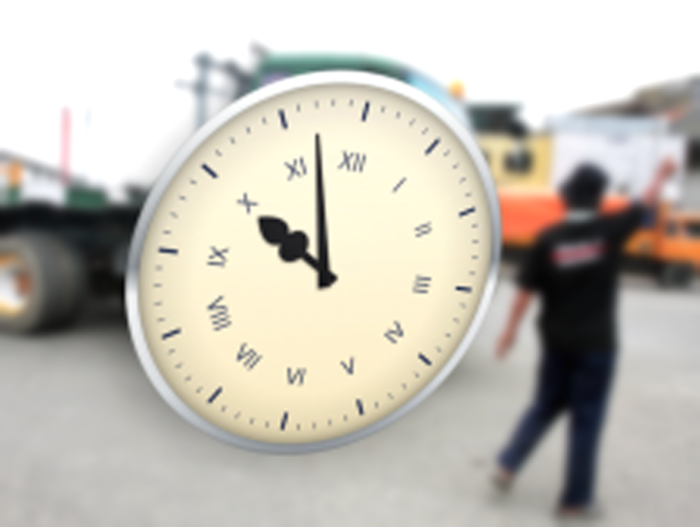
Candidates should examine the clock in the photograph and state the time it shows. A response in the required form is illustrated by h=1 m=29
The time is h=9 m=57
